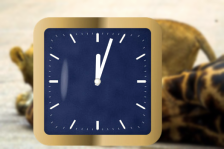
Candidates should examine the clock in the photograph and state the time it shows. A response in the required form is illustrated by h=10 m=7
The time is h=12 m=3
